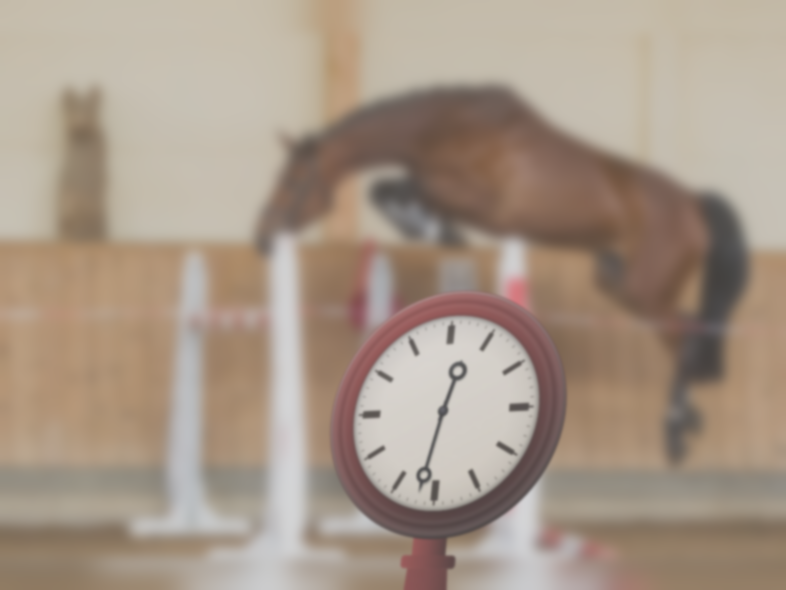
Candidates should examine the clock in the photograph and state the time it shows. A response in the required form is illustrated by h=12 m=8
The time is h=12 m=32
